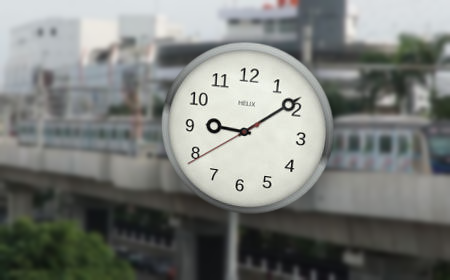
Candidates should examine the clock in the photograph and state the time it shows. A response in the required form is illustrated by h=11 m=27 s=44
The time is h=9 m=8 s=39
